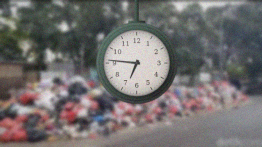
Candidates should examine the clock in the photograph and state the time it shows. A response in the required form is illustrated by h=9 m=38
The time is h=6 m=46
